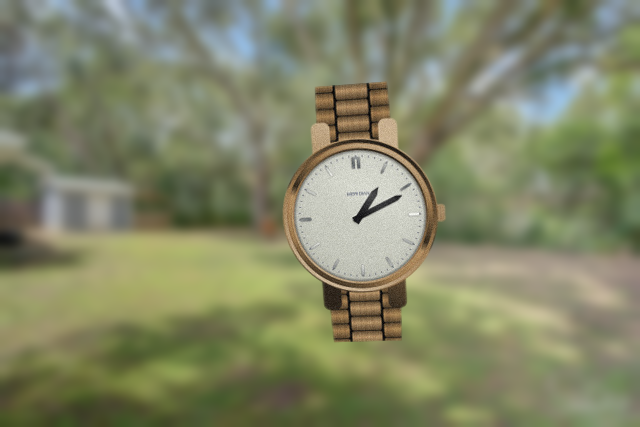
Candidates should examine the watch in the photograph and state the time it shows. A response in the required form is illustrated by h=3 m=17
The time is h=1 m=11
